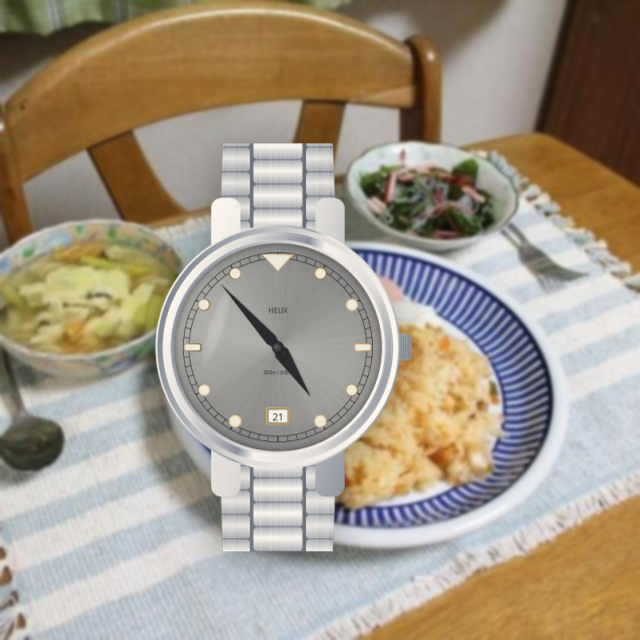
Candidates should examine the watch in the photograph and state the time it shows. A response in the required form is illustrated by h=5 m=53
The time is h=4 m=53
